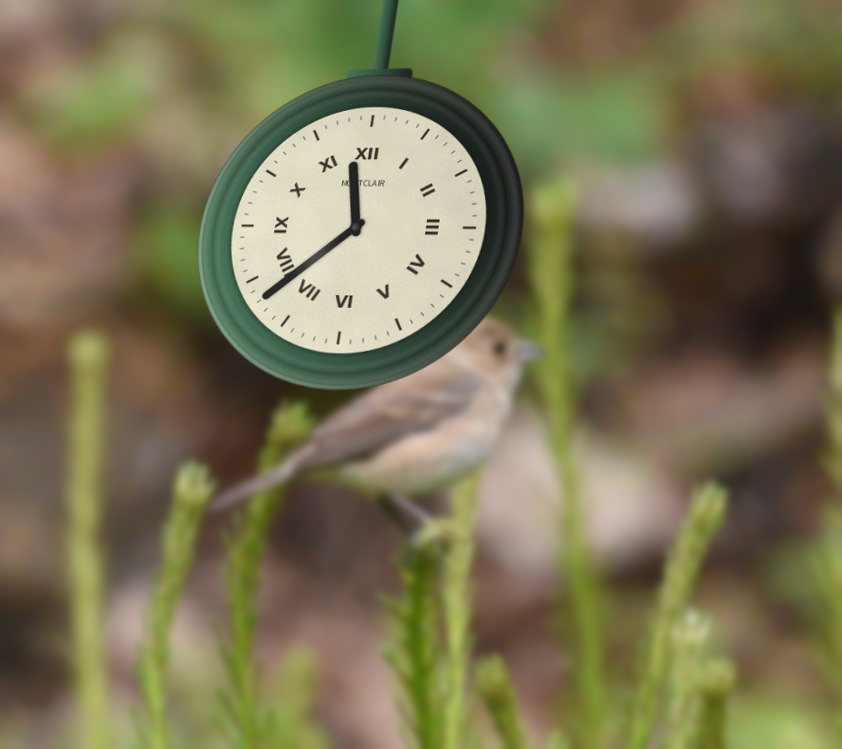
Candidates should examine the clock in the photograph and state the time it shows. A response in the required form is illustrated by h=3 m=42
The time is h=11 m=38
